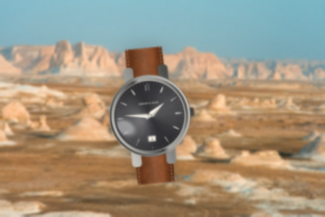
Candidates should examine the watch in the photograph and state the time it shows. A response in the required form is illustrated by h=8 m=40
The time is h=1 m=46
